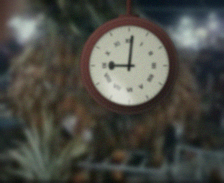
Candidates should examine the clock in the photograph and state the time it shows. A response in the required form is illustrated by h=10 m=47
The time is h=9 m=1
